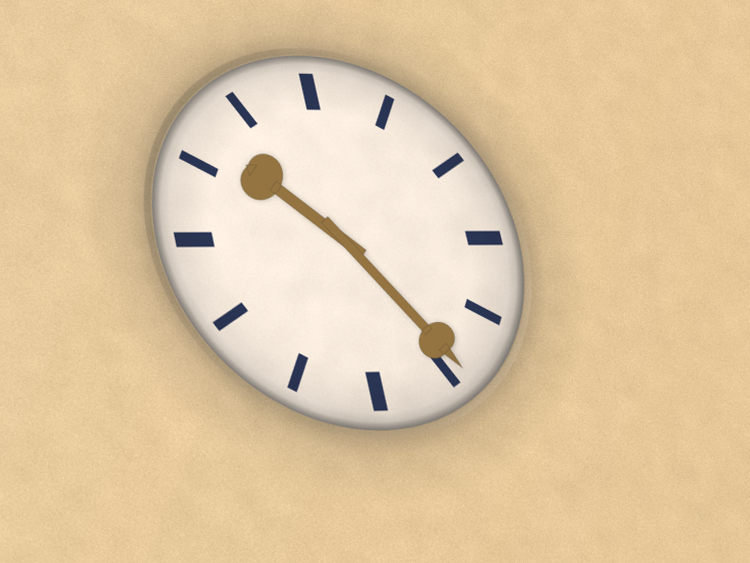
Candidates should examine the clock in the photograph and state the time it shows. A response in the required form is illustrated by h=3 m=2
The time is h=10 m=24
